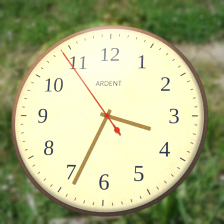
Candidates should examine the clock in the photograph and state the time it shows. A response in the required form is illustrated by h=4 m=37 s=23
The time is h=3 m=33 s=54
